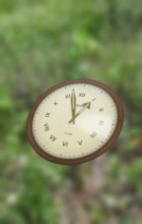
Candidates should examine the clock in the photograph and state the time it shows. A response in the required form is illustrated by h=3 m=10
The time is h=12 m=57
